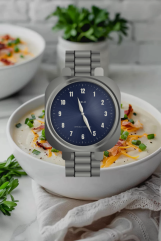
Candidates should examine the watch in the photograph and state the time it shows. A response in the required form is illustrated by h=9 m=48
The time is h=11 m=26
